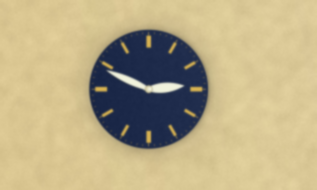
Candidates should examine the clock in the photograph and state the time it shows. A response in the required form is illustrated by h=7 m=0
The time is h=2 m=49
